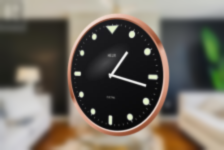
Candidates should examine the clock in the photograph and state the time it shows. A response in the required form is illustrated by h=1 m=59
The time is h=1 m=17
